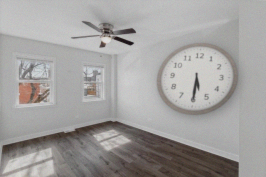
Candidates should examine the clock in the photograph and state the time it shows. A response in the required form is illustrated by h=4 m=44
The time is h=5 m=30
